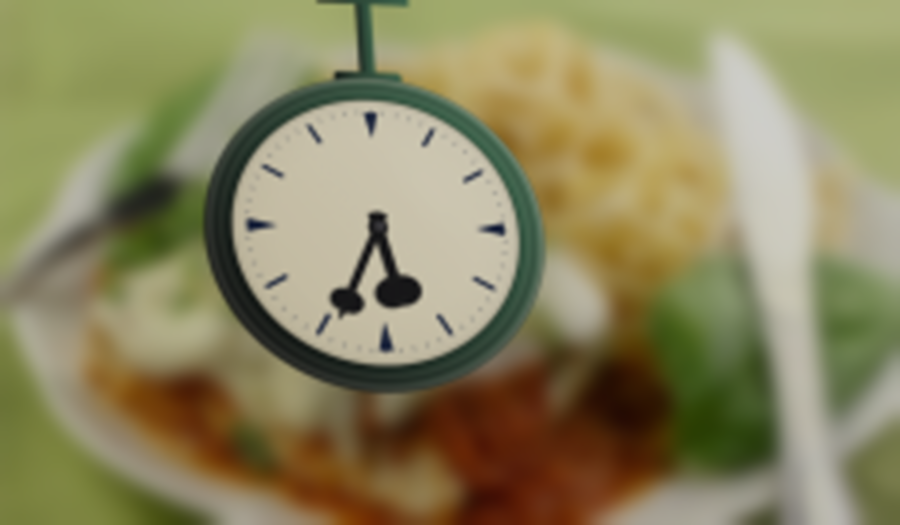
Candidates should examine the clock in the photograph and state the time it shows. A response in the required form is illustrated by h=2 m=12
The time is h=5 m=34
